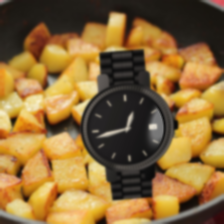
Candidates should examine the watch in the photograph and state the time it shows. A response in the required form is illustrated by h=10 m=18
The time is h=12 m=43
